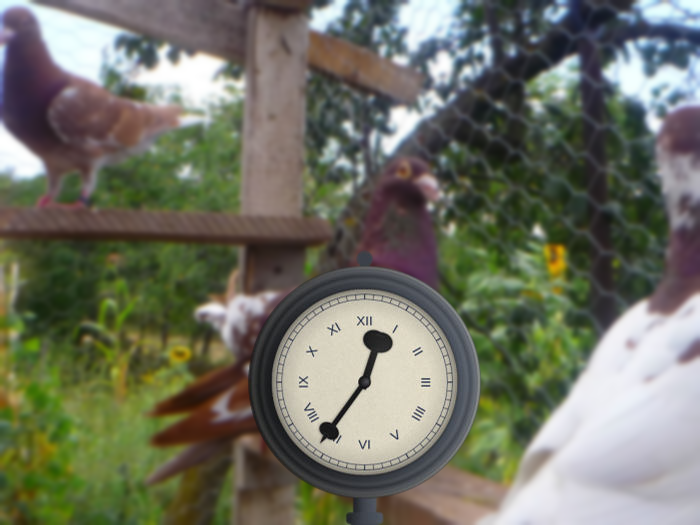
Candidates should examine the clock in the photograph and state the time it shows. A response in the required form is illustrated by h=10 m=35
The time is h=12 m=36
